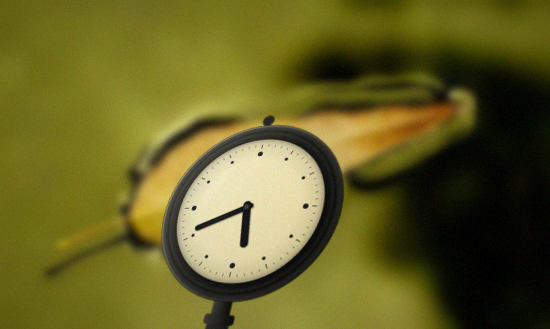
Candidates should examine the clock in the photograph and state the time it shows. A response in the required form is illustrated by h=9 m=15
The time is h=5 m=41
